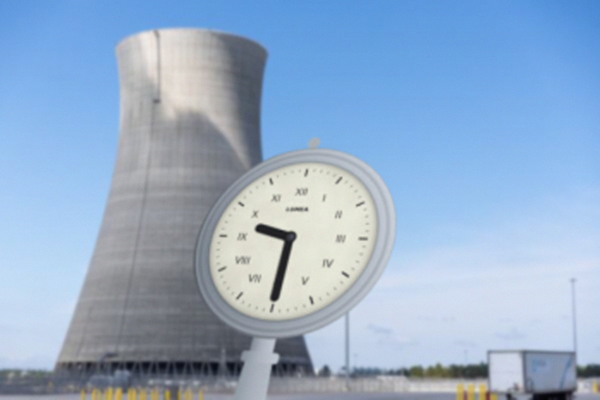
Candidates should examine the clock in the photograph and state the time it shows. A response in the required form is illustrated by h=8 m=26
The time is h=9 m=30
